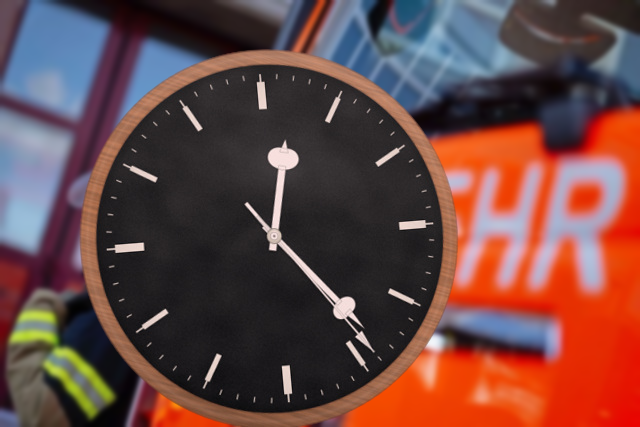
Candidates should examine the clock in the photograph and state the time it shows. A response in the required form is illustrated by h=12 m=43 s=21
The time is h=12 m=23 s=24
